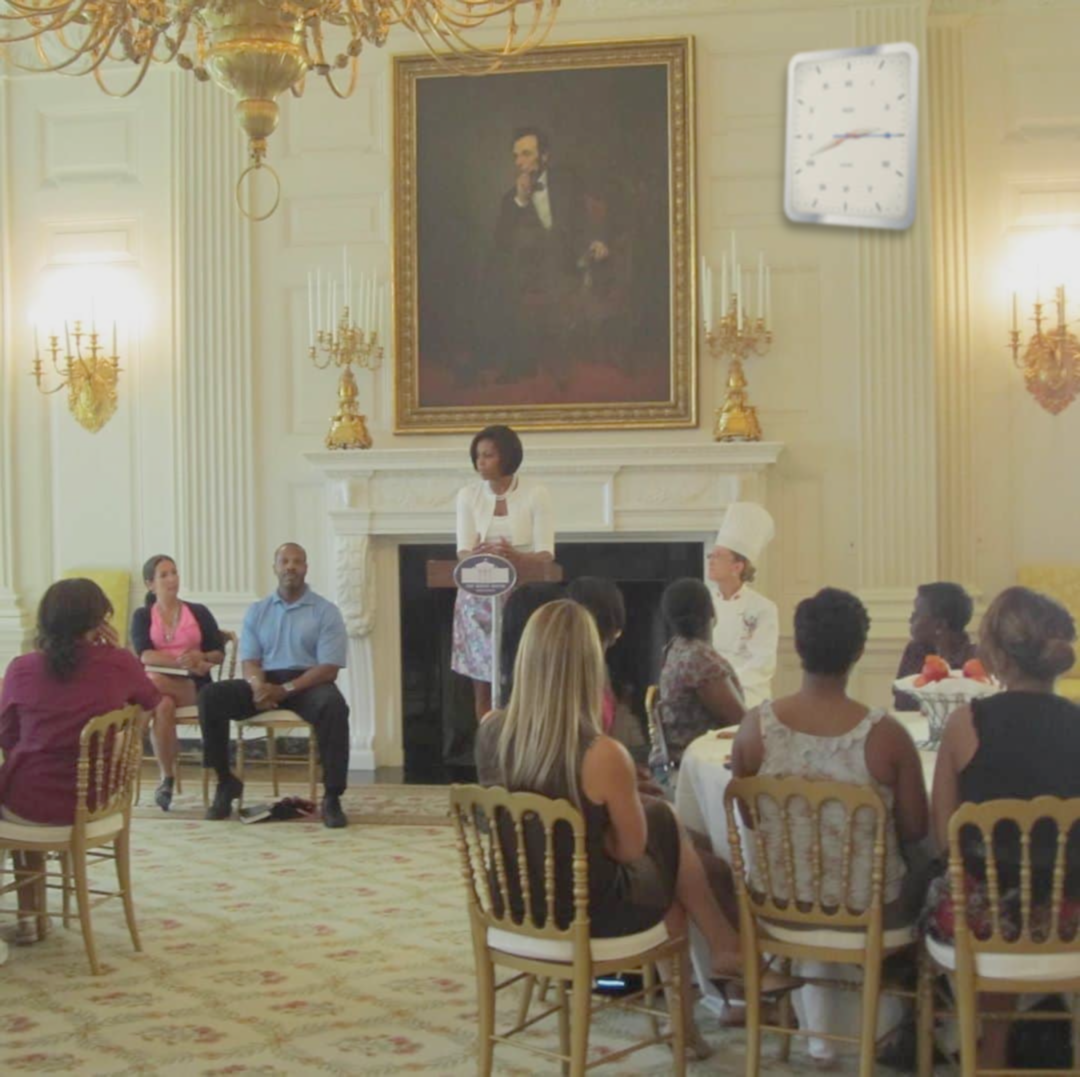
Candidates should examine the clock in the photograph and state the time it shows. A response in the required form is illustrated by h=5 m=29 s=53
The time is h=2 m=41 s=15
